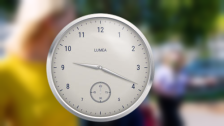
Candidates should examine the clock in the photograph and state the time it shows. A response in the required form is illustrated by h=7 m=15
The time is h=9 m=19
